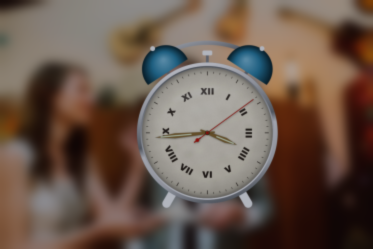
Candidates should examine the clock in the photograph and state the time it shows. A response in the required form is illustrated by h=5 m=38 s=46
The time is h=3 m=44 s=9
